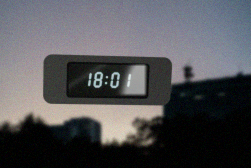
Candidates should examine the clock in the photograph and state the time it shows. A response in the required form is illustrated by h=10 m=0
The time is h=18 m=1
